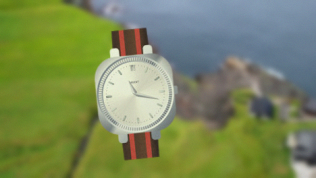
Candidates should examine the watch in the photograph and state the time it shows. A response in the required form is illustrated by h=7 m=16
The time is h=11 m=18
